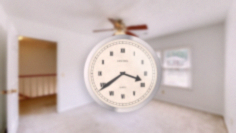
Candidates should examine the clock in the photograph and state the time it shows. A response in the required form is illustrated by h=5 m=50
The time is h=3 m=39
